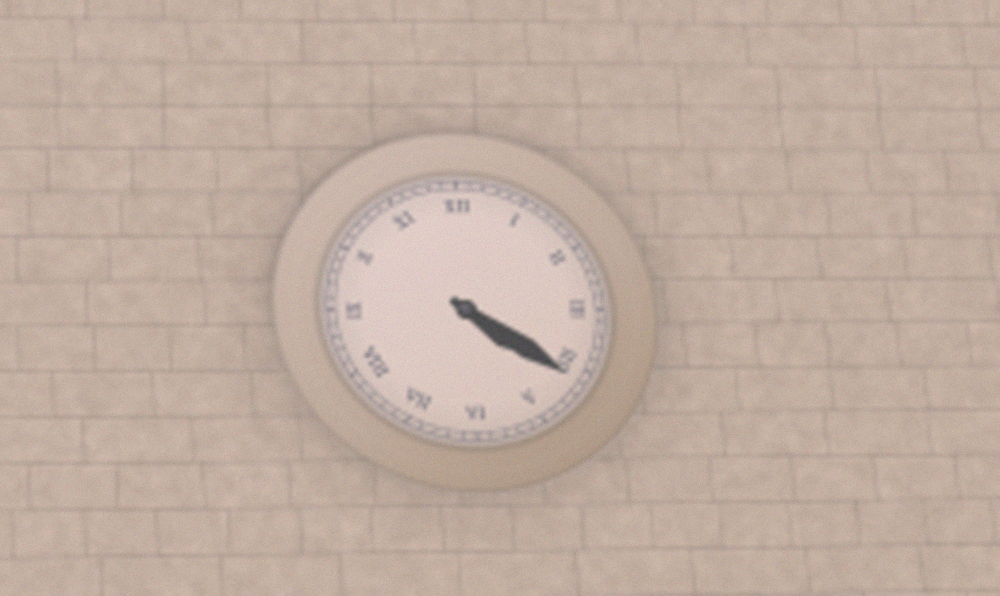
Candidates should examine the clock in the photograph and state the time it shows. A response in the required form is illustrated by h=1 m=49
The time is h=4 m=21
